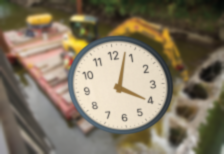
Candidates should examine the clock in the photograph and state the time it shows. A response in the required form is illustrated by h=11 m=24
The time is h=4 m=3
